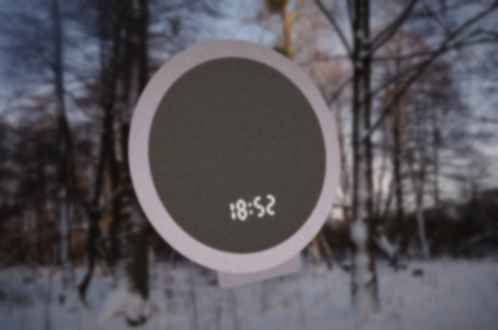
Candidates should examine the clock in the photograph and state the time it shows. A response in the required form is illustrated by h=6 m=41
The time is h=18 m=52
